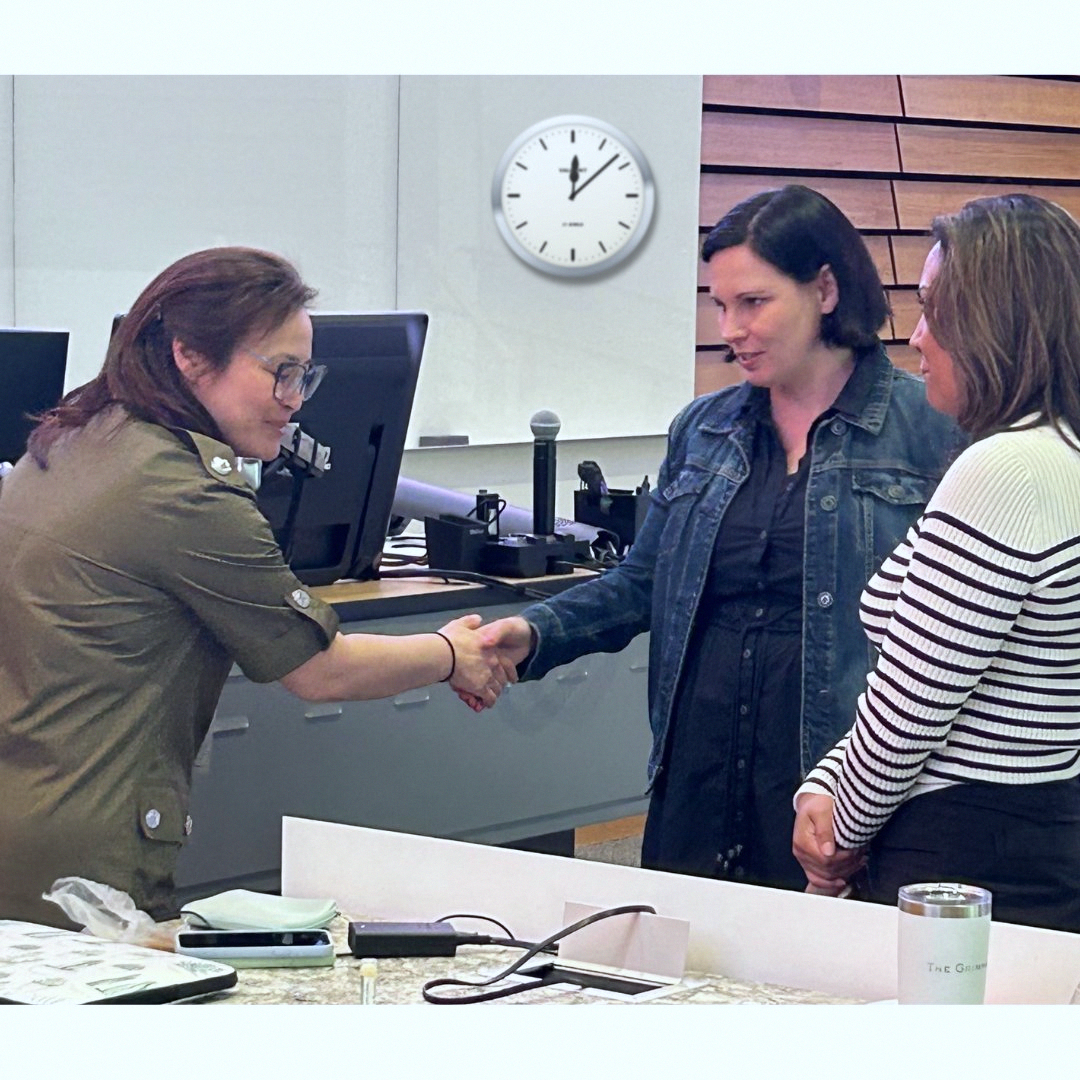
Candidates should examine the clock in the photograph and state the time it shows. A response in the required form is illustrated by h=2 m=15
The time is h=12 m=8
